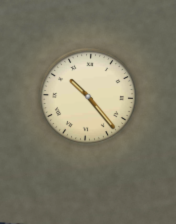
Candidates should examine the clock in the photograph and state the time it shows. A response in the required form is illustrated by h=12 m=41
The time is h=10 m=23
